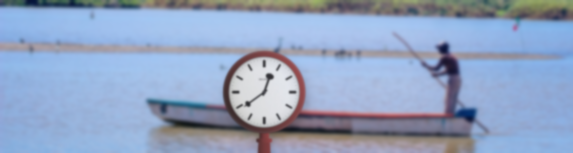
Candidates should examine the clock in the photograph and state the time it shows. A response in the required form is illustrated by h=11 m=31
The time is h=12 m=39
